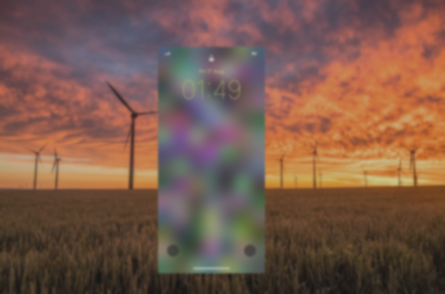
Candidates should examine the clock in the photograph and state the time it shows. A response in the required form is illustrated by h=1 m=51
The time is h=1 m=49
